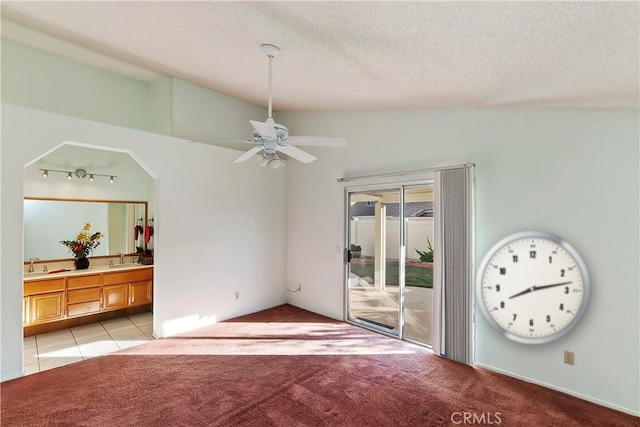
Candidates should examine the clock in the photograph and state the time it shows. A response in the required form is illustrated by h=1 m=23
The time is h=8 m=13
